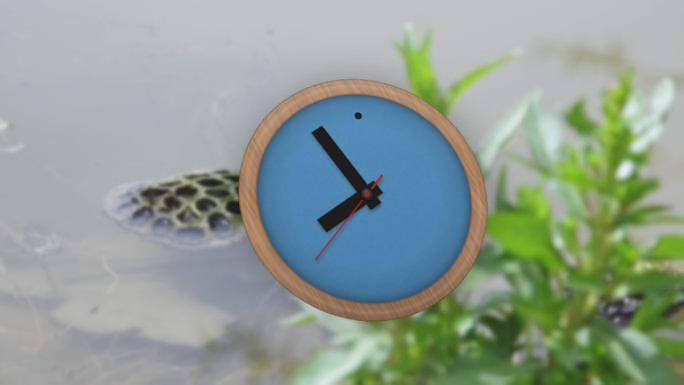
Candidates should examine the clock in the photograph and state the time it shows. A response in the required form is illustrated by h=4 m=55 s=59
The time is h=7 m=54 s=37
